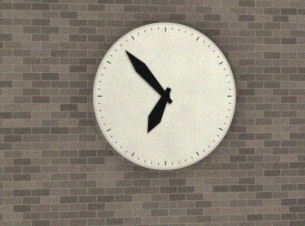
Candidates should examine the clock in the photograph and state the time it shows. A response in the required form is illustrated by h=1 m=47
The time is h=6 m=53
